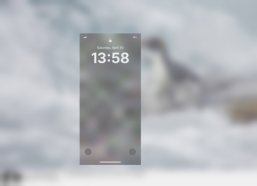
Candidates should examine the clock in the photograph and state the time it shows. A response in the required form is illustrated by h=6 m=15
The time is h=13 m=58
